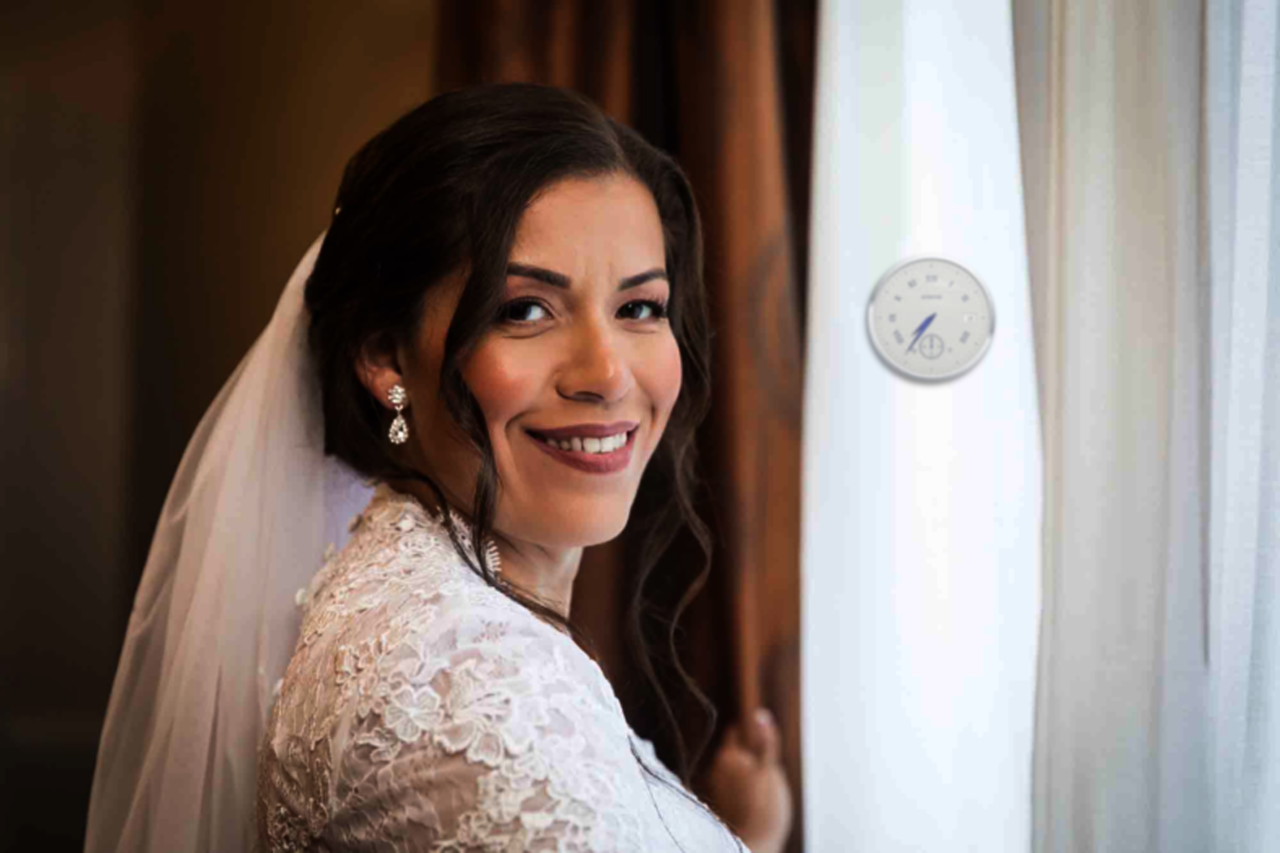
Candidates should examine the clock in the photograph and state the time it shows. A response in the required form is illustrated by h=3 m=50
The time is h=7 m=36
